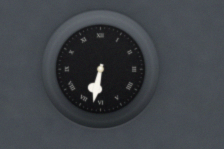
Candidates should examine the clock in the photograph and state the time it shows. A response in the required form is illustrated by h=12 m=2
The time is h=6 m=32
